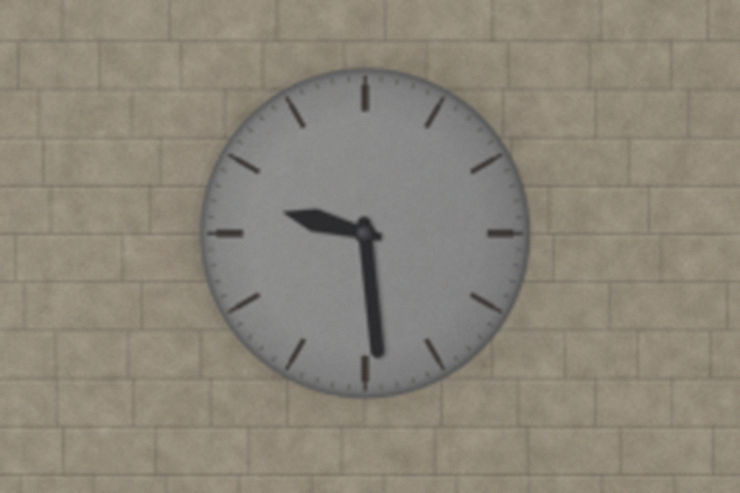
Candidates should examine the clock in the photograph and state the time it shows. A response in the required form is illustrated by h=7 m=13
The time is h=9 m=29
